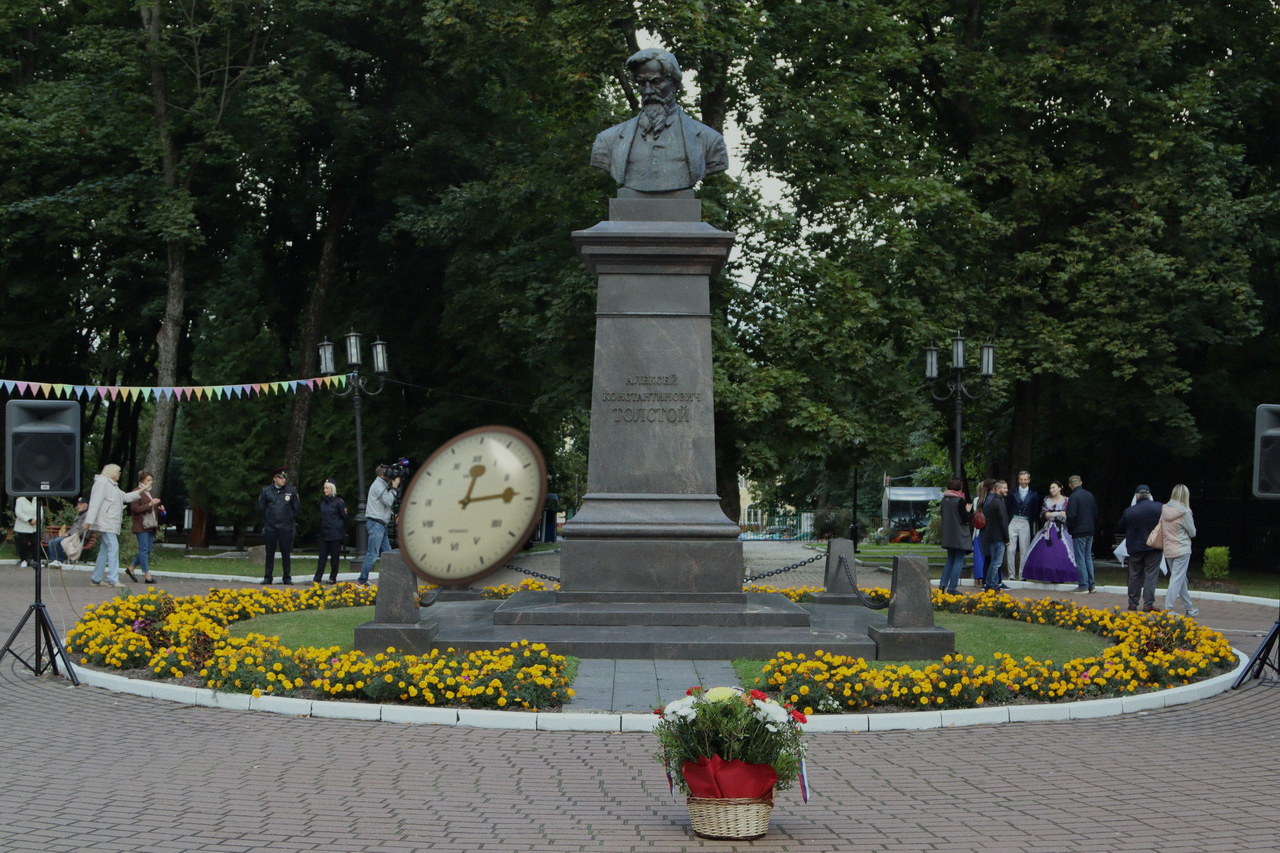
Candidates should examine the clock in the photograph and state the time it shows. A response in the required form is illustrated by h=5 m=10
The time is h=12 m=14
